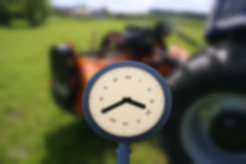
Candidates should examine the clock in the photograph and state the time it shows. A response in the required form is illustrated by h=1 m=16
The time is h=3 m=40
